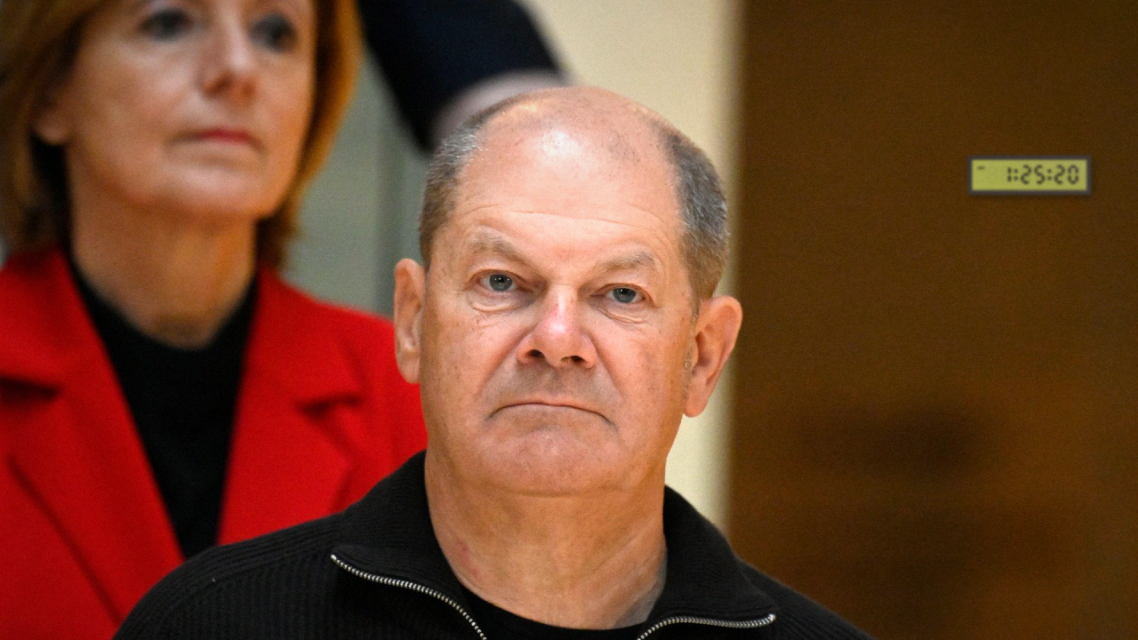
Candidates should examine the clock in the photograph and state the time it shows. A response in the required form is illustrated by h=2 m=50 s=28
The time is h=1 m=25 s=20
